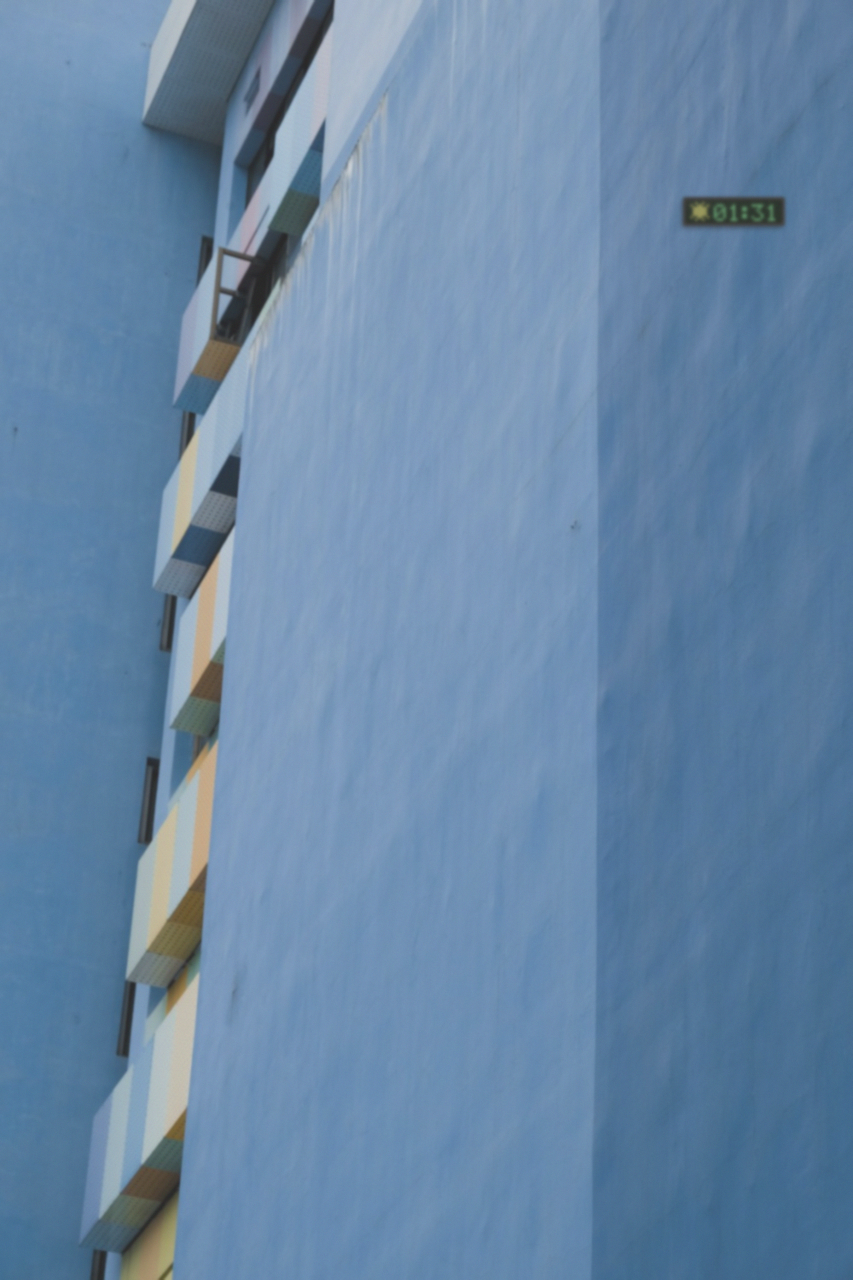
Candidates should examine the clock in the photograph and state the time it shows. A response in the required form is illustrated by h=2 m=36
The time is h=1 m=31
